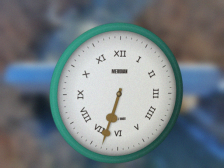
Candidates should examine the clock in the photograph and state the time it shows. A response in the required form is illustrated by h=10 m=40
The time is h=6 m=33
